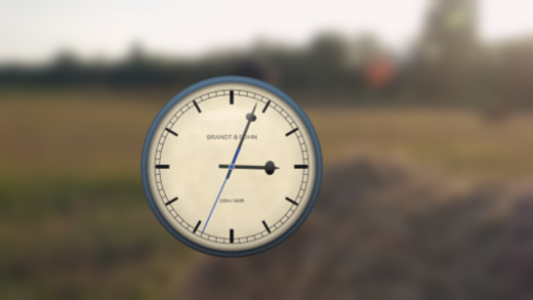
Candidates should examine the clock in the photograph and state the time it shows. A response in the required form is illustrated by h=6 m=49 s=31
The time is h=3 m=3 s=34
